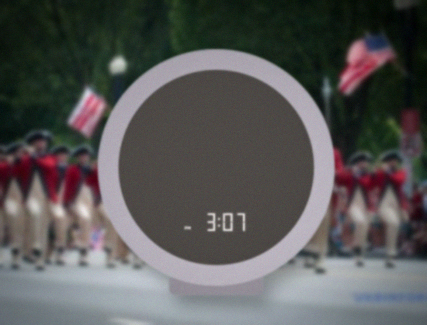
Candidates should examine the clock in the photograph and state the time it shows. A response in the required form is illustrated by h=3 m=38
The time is h=3 m=7
